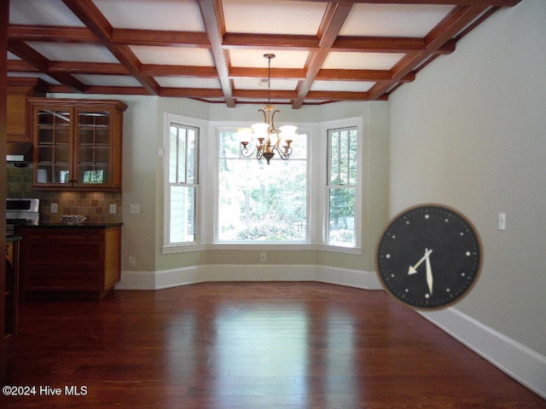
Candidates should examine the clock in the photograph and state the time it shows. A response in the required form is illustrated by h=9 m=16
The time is h=7 m=29
